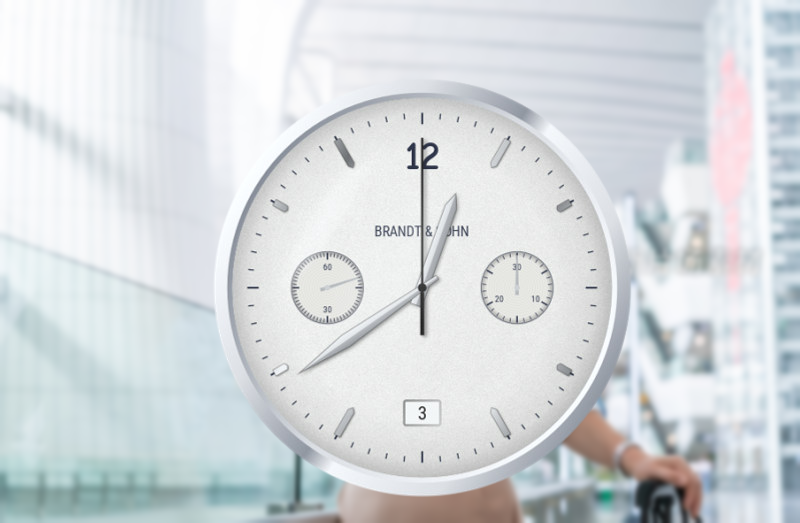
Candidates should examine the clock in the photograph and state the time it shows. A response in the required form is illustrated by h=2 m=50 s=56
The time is h=12 m=39 s=12
